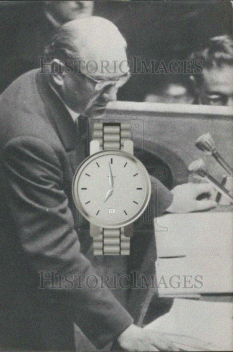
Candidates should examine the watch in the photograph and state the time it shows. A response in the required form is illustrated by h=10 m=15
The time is h=6 m=59
